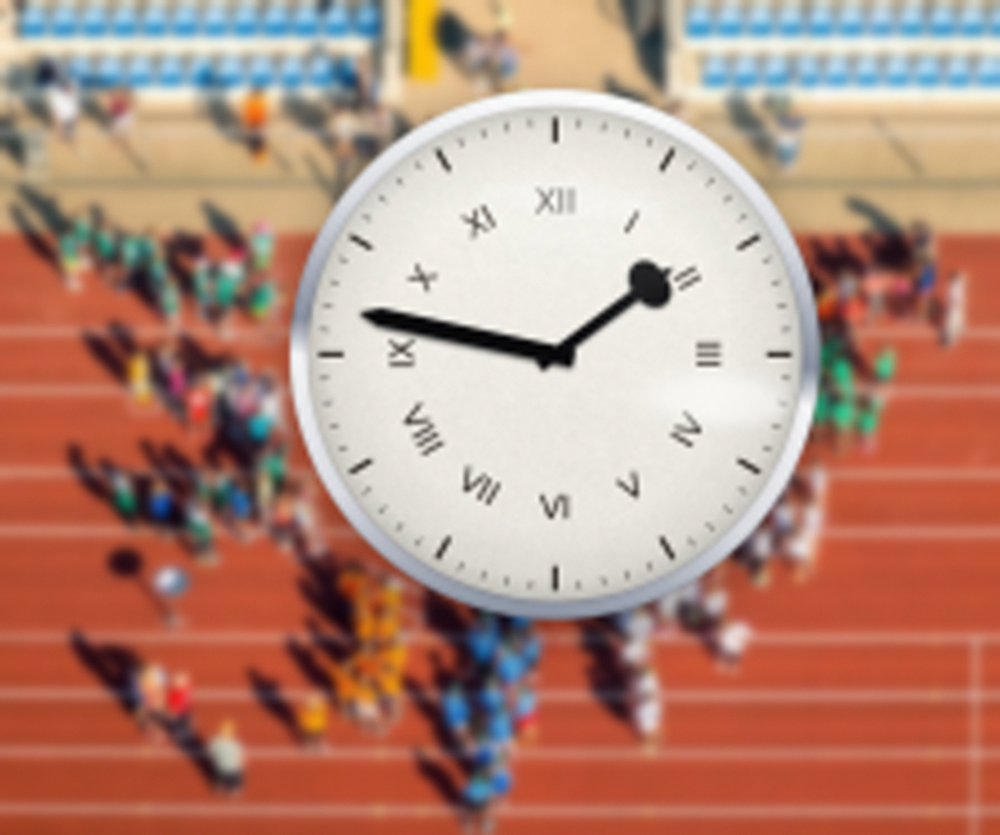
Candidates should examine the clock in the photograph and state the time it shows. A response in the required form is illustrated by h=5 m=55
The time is h=1 m=47
